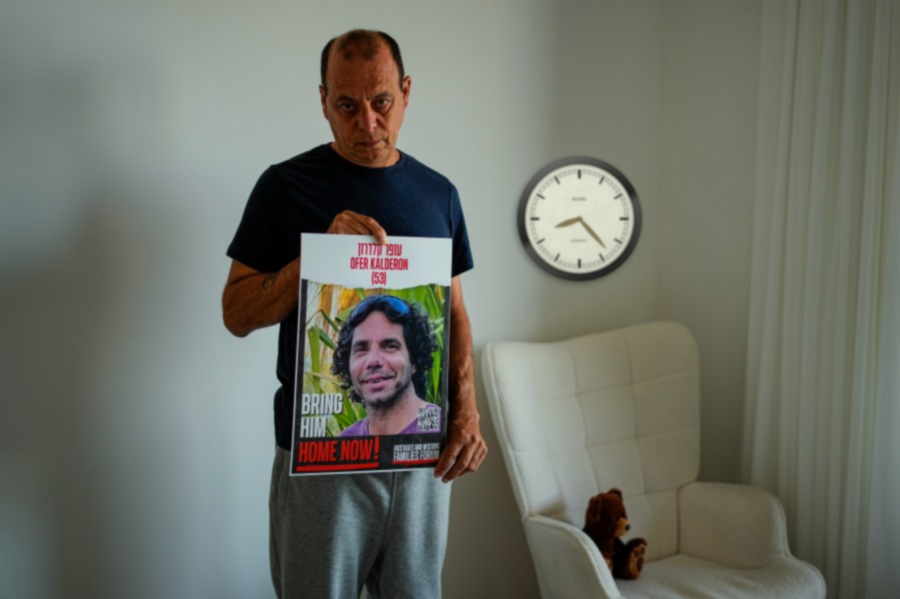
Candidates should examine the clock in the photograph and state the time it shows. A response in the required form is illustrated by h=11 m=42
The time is h=8 m=23
